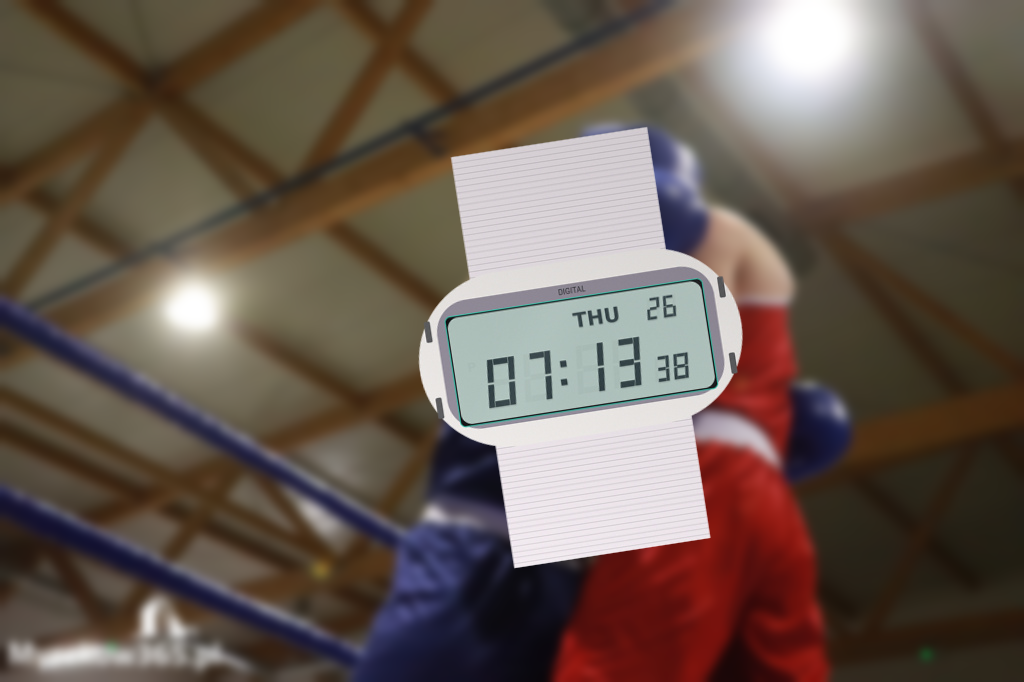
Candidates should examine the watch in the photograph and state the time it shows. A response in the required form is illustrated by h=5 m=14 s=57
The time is h=7 m=13 s=38
